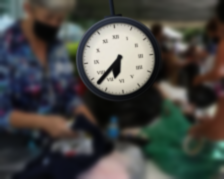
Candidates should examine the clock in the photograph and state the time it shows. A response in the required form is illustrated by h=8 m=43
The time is h=6 m=38
